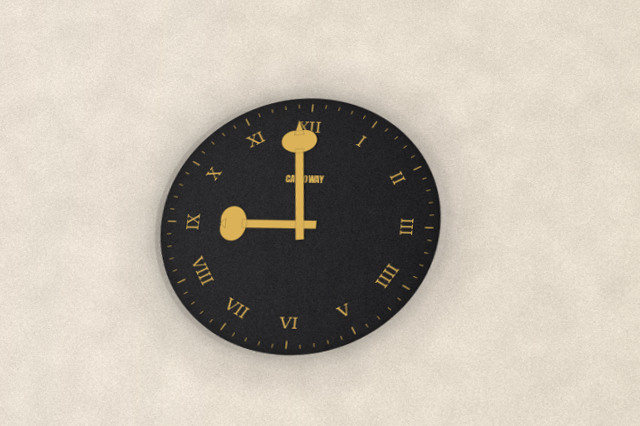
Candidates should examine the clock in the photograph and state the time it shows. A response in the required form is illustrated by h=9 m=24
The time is h=8 m=59
